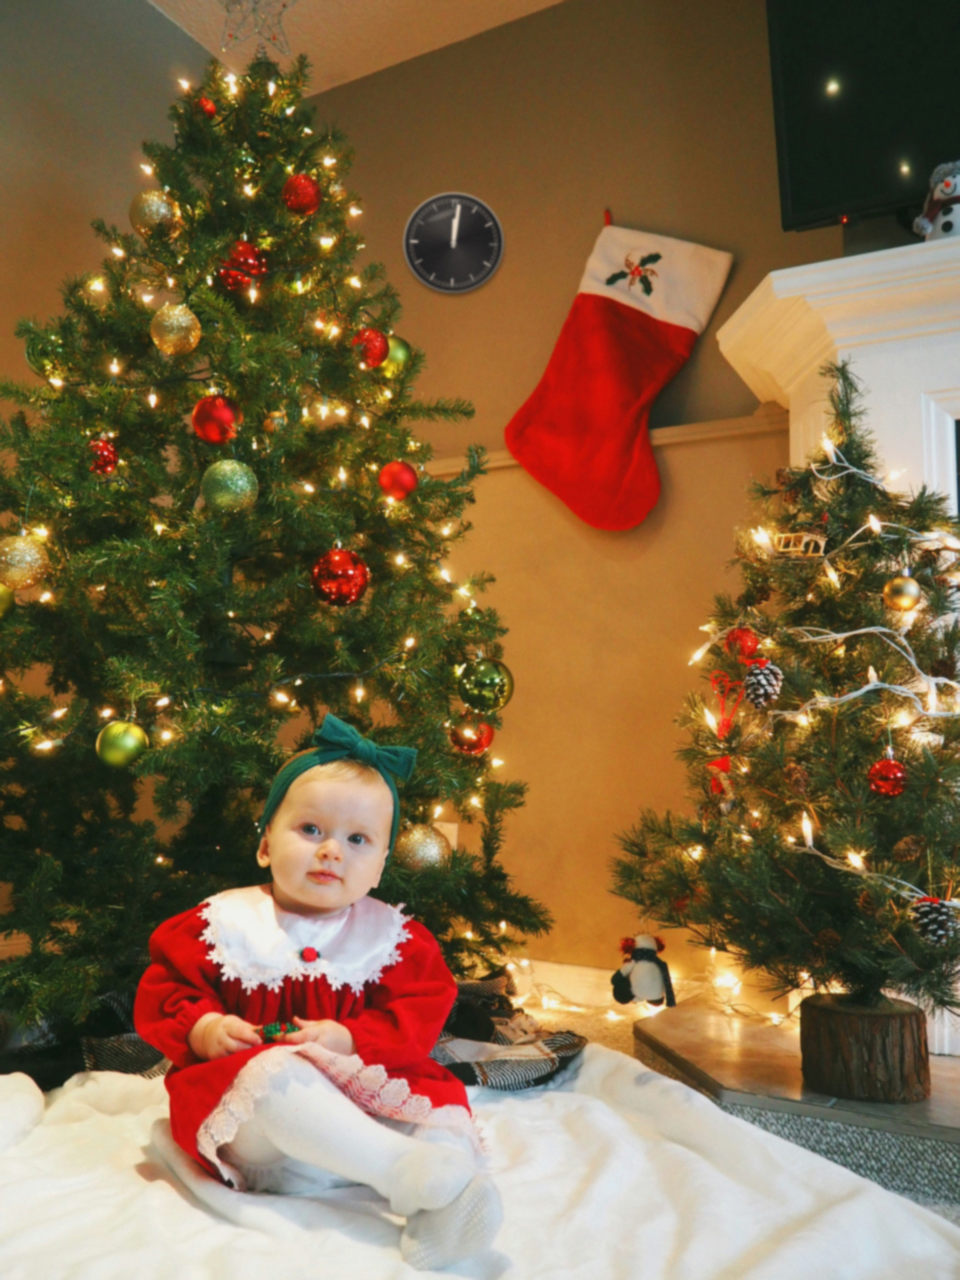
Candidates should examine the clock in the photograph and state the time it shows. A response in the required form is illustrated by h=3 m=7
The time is h=12 m=1
